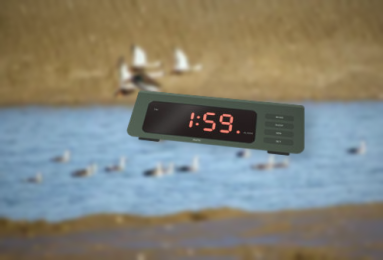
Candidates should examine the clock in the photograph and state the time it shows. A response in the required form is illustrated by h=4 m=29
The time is h=1 m=59
